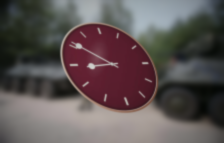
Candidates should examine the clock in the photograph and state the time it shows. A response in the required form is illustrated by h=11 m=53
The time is h=8 m=51
